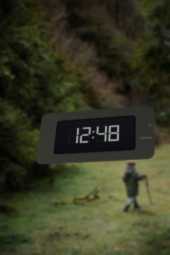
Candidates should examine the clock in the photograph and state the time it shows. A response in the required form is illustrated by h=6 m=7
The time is h=12 m=48
